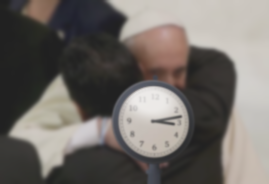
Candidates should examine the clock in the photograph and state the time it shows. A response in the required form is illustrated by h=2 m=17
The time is h=3 m=13
